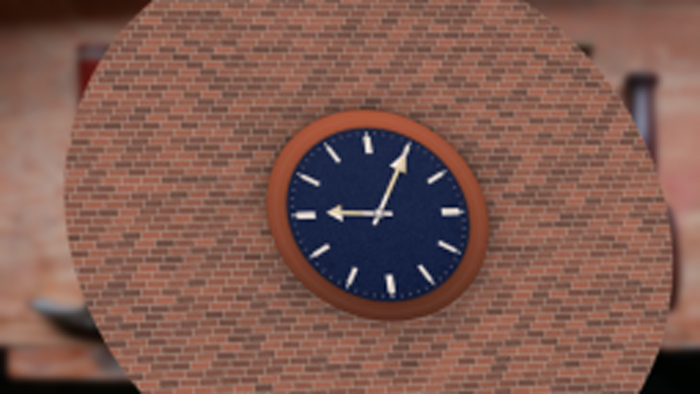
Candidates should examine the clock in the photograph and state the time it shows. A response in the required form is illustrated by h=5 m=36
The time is h=9 m=5
